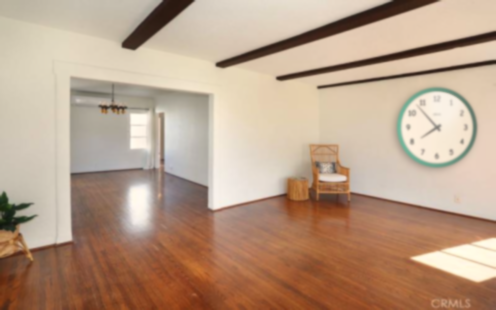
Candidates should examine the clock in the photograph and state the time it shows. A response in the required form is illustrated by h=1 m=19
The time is h=7 m=53
